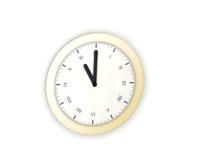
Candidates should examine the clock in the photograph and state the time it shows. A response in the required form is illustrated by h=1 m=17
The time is h=11 m=0
